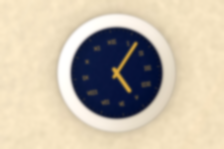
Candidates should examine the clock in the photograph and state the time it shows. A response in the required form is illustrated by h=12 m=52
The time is h=5 m=7
